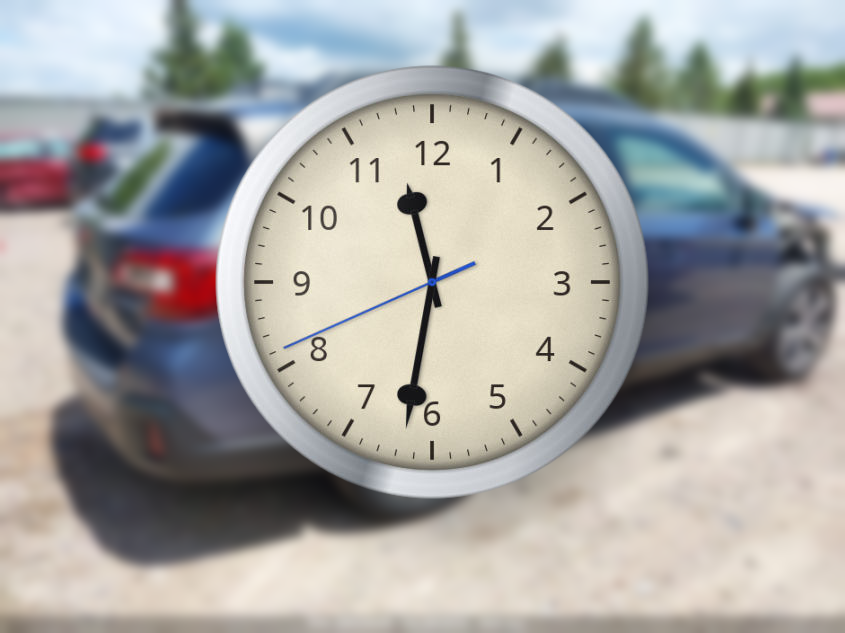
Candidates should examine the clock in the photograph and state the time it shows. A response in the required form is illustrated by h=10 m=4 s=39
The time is h=11 m=31 s=41
